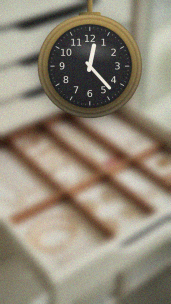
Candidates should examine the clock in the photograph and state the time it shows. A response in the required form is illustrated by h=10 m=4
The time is h=12 m=23
